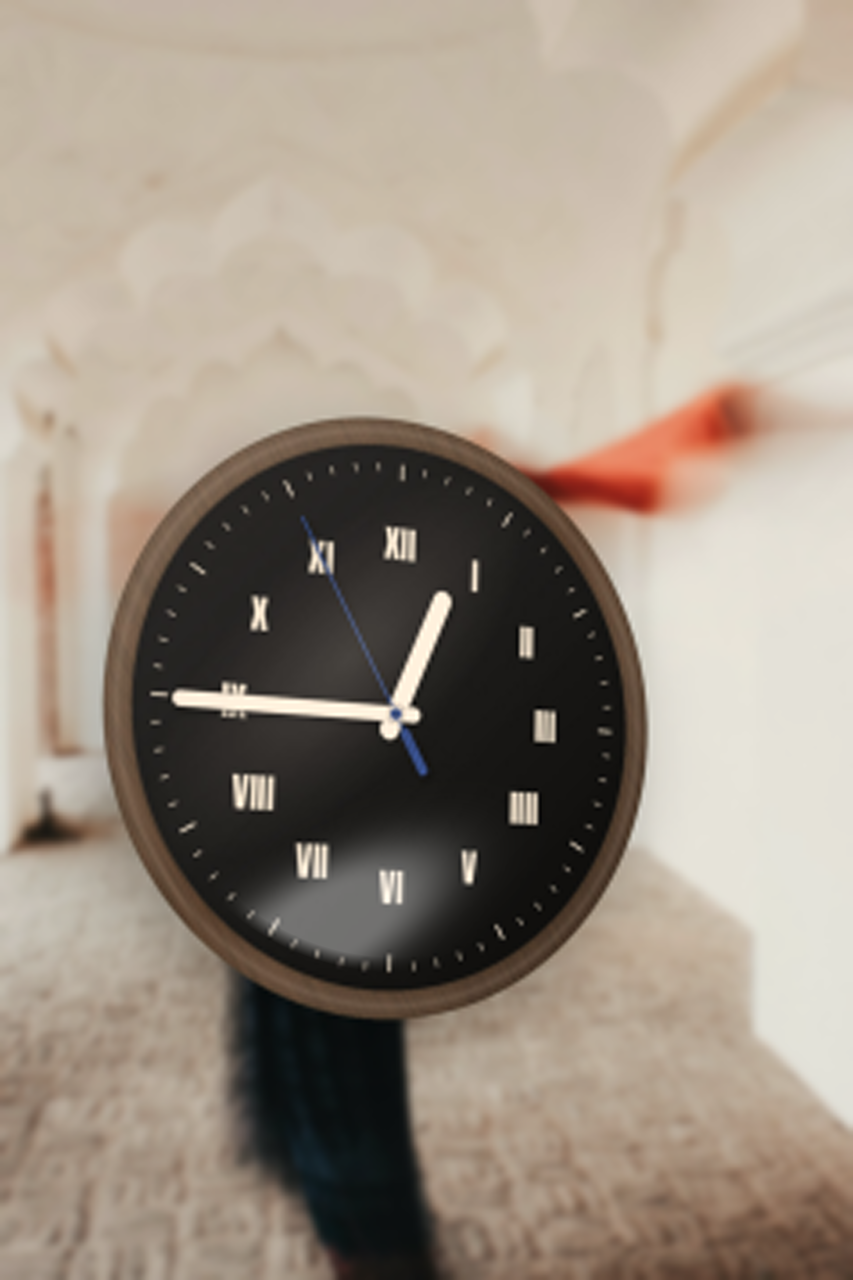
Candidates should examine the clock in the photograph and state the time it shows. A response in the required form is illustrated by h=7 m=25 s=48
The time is h=12 m=44 s=55
